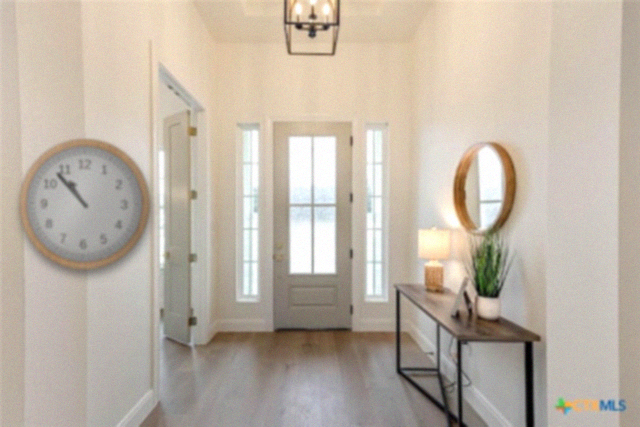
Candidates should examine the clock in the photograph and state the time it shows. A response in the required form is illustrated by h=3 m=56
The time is h=10 m=53
